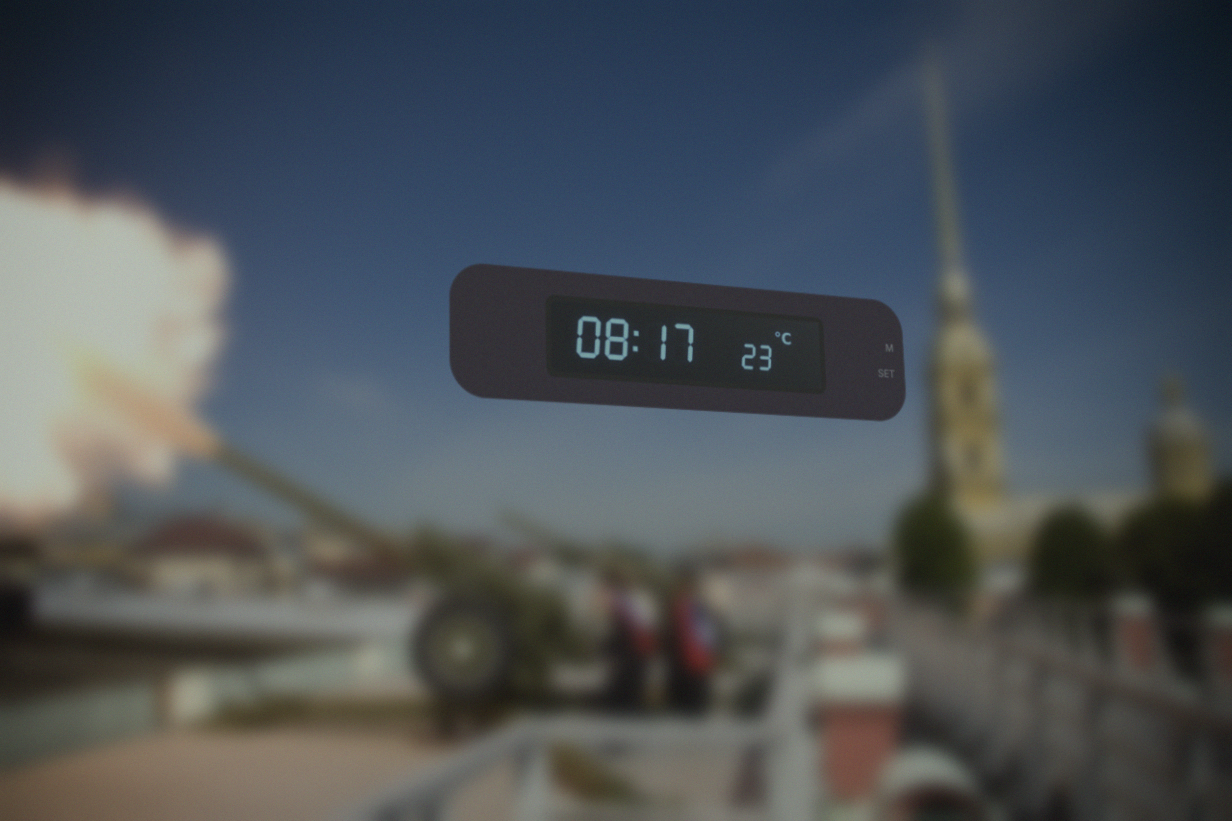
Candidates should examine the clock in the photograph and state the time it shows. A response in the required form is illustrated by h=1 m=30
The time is h=8 m=17
